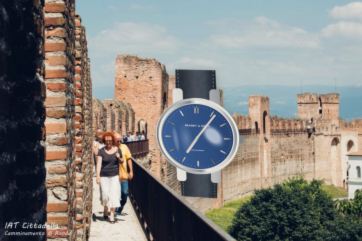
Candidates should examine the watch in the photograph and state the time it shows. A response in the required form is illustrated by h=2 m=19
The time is h=7 m=6
